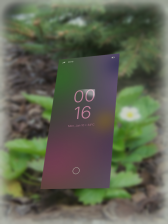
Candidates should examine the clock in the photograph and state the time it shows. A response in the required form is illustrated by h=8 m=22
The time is h=0 m=16
